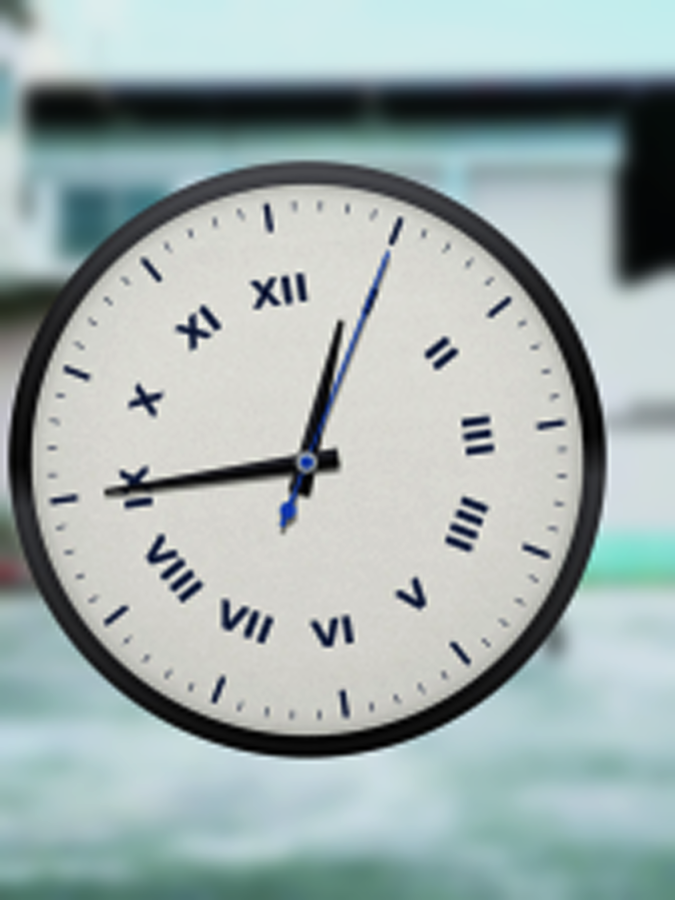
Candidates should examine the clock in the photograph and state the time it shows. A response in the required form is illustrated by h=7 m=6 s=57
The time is h=12 m=45 s=5
